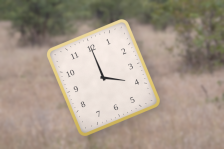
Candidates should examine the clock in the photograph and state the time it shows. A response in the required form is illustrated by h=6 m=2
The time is h=4 m=0
